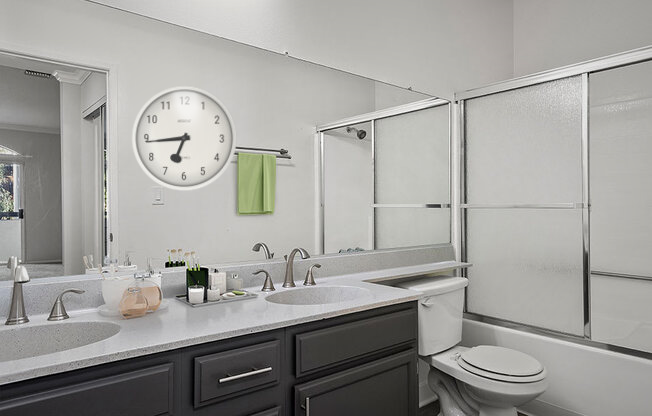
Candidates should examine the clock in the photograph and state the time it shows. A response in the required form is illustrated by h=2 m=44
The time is h=6 m=44
